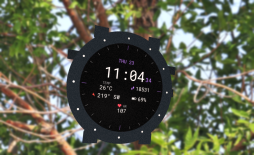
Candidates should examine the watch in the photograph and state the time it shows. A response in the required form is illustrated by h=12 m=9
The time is h=11 m=4
